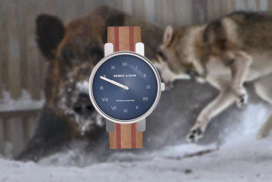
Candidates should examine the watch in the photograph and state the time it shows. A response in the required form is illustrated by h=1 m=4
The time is h=9 m=49
